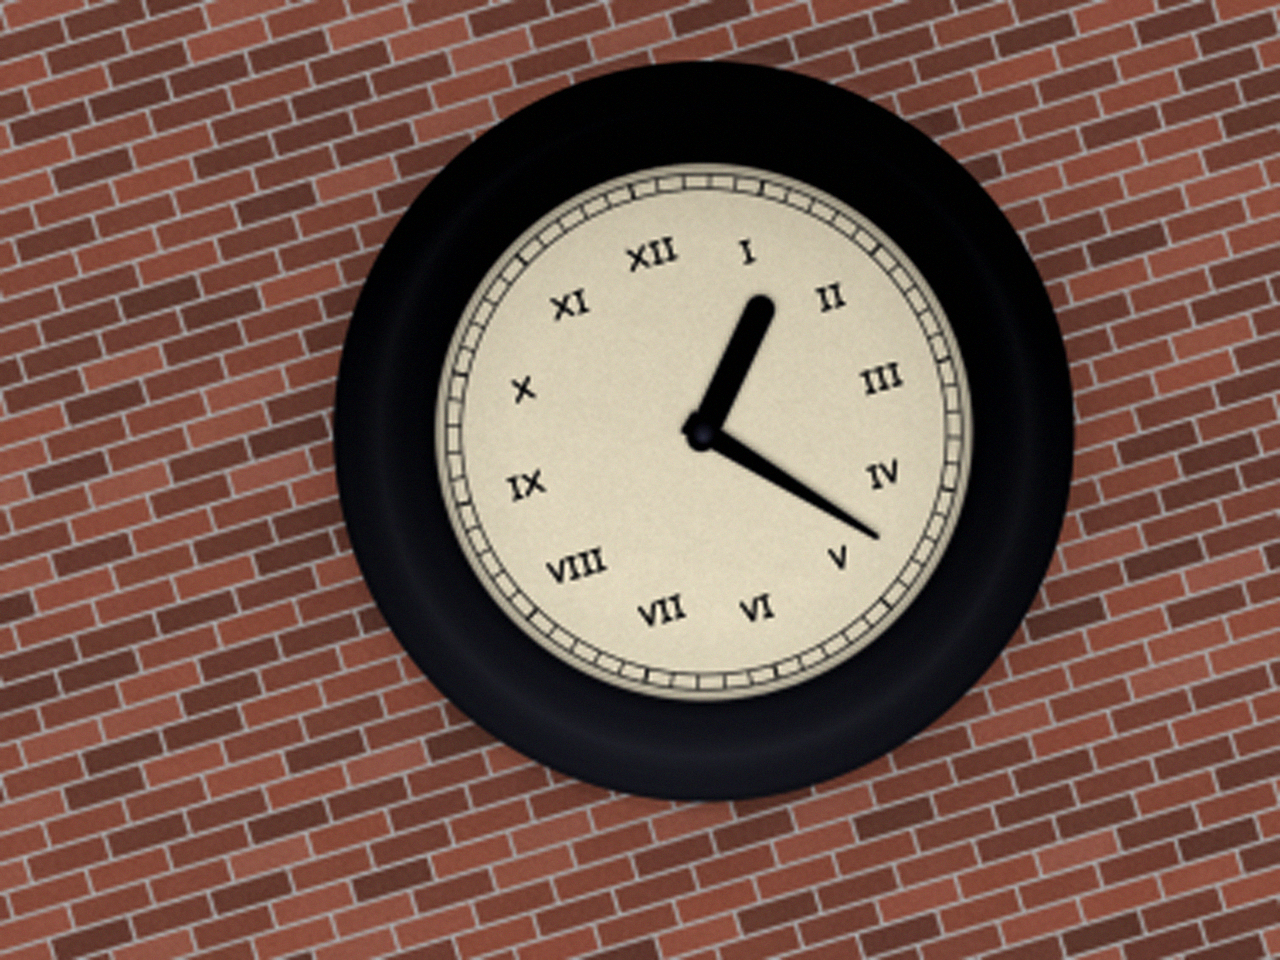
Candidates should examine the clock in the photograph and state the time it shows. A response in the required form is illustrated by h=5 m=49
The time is h=1 m=23
